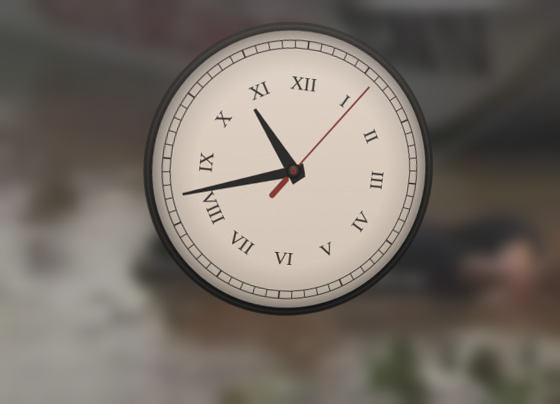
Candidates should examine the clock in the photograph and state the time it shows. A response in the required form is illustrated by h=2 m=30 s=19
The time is h=10 m=42 s=6
